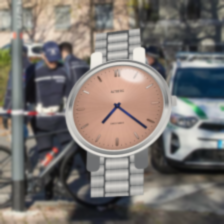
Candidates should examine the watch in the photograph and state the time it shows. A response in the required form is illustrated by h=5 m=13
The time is h=7 m=22
